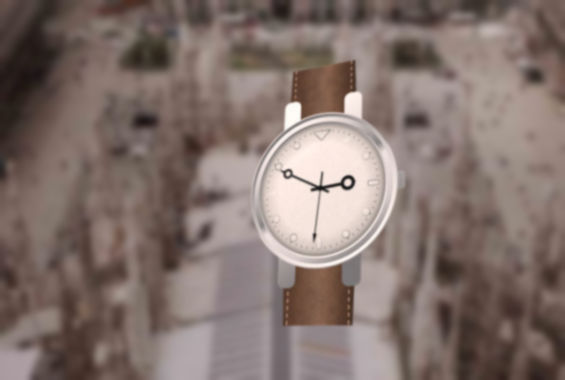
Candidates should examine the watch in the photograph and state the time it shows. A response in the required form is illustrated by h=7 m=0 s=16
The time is h=2 m=49 s=31
